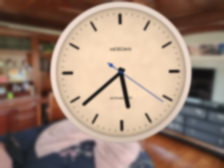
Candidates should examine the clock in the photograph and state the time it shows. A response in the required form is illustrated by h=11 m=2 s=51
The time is h=5 m=38 s=21
